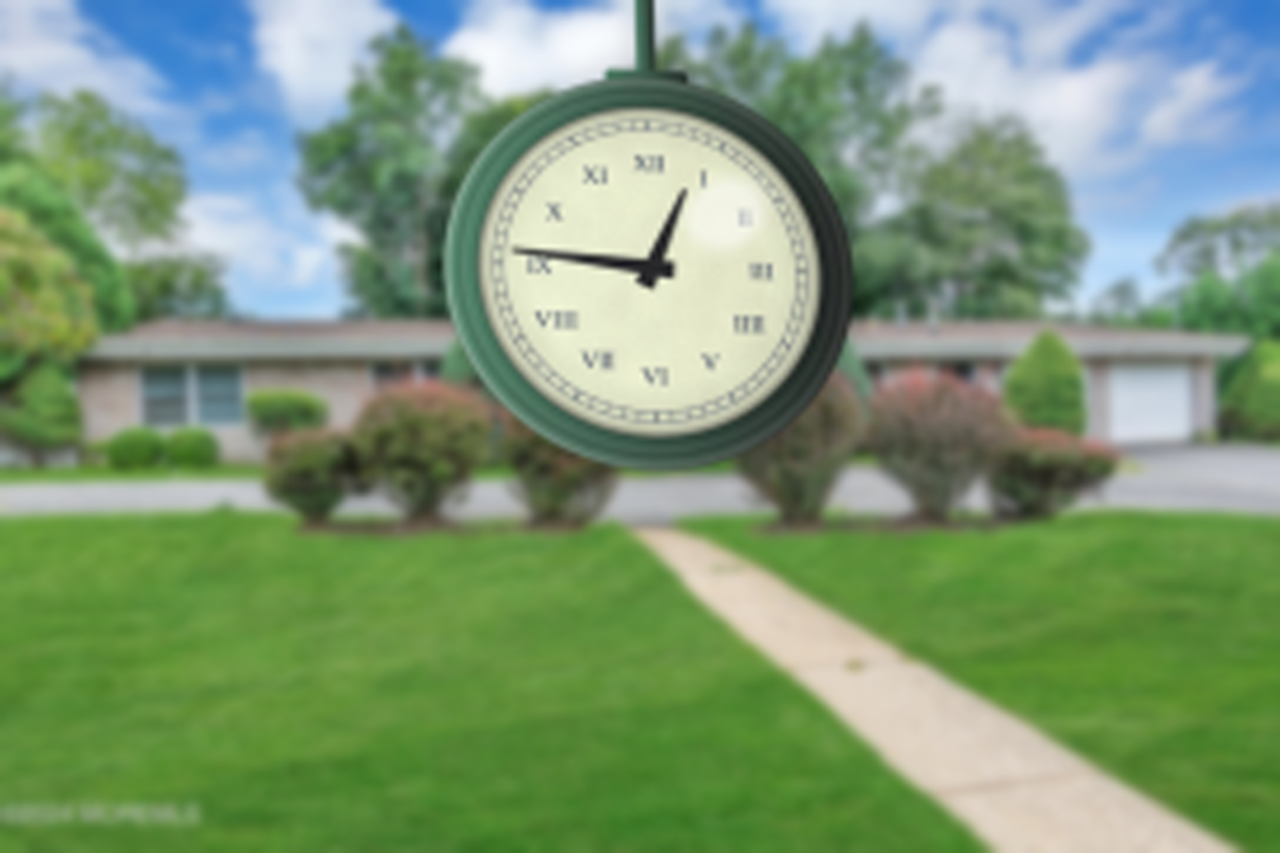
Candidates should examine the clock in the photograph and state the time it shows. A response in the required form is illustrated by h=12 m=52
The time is h=12 m=46
